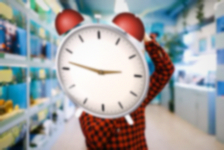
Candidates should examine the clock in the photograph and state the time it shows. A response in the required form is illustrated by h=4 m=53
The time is h=2 m=47
